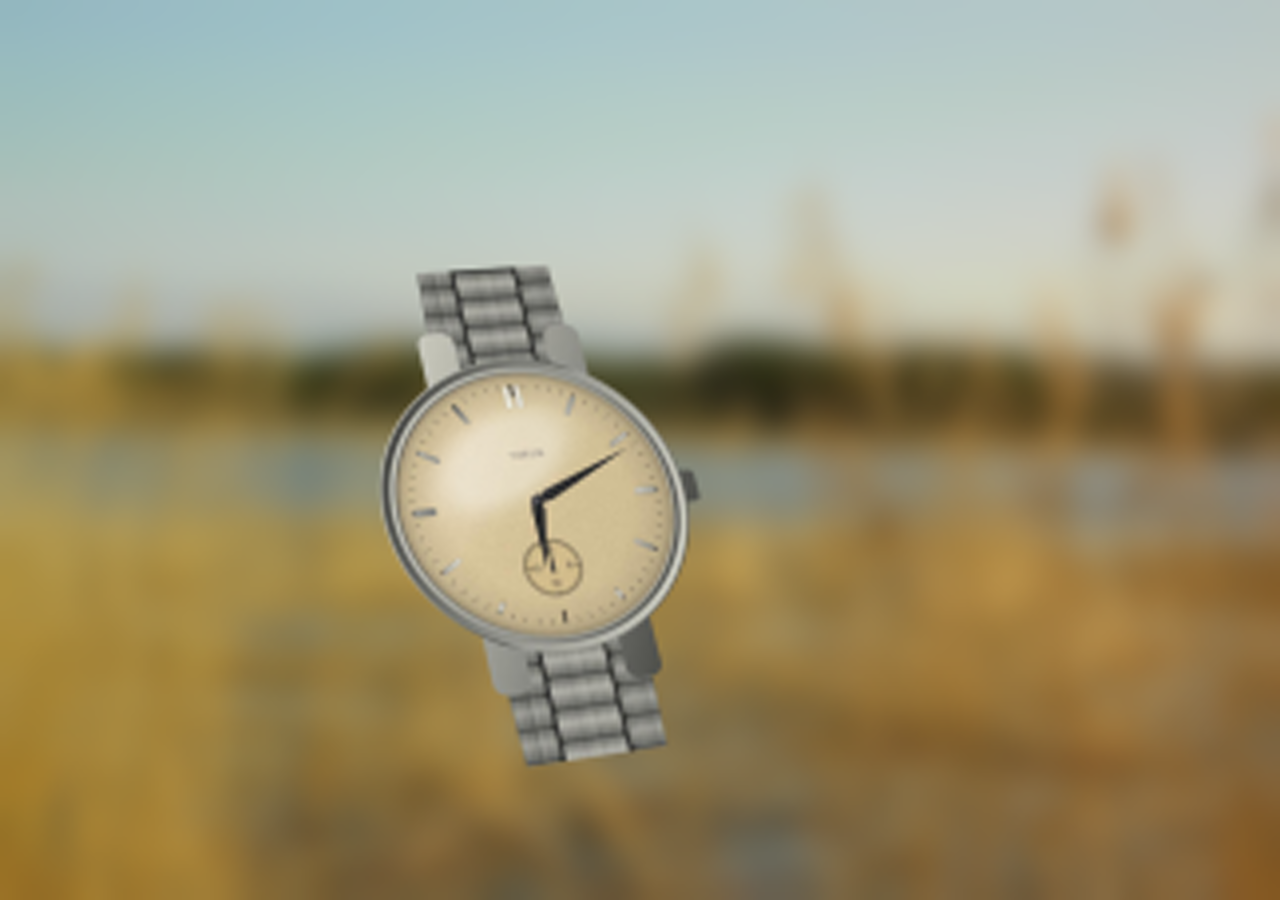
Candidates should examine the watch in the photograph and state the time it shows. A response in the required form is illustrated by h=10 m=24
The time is h=6 m=11
